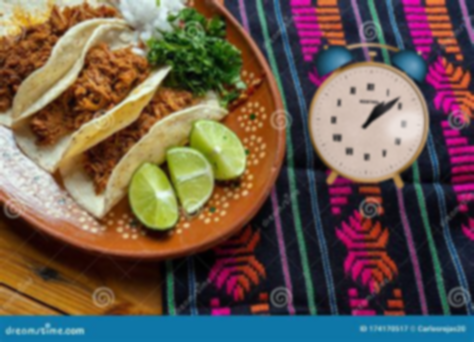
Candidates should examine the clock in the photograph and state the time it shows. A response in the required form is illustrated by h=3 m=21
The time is h=1 m=8
